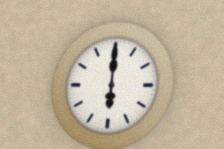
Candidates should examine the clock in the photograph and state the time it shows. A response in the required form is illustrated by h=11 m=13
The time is h=6 m=0
